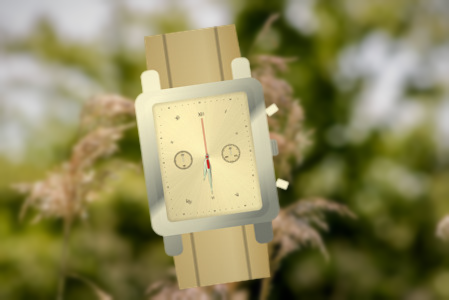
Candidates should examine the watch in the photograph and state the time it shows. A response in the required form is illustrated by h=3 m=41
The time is h=6 m=30
